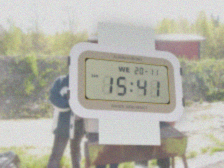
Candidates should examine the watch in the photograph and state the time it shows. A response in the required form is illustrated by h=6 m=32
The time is h=15 m=41
